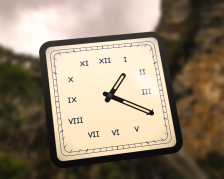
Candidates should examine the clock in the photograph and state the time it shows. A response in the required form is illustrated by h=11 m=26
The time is h=1 m=20
